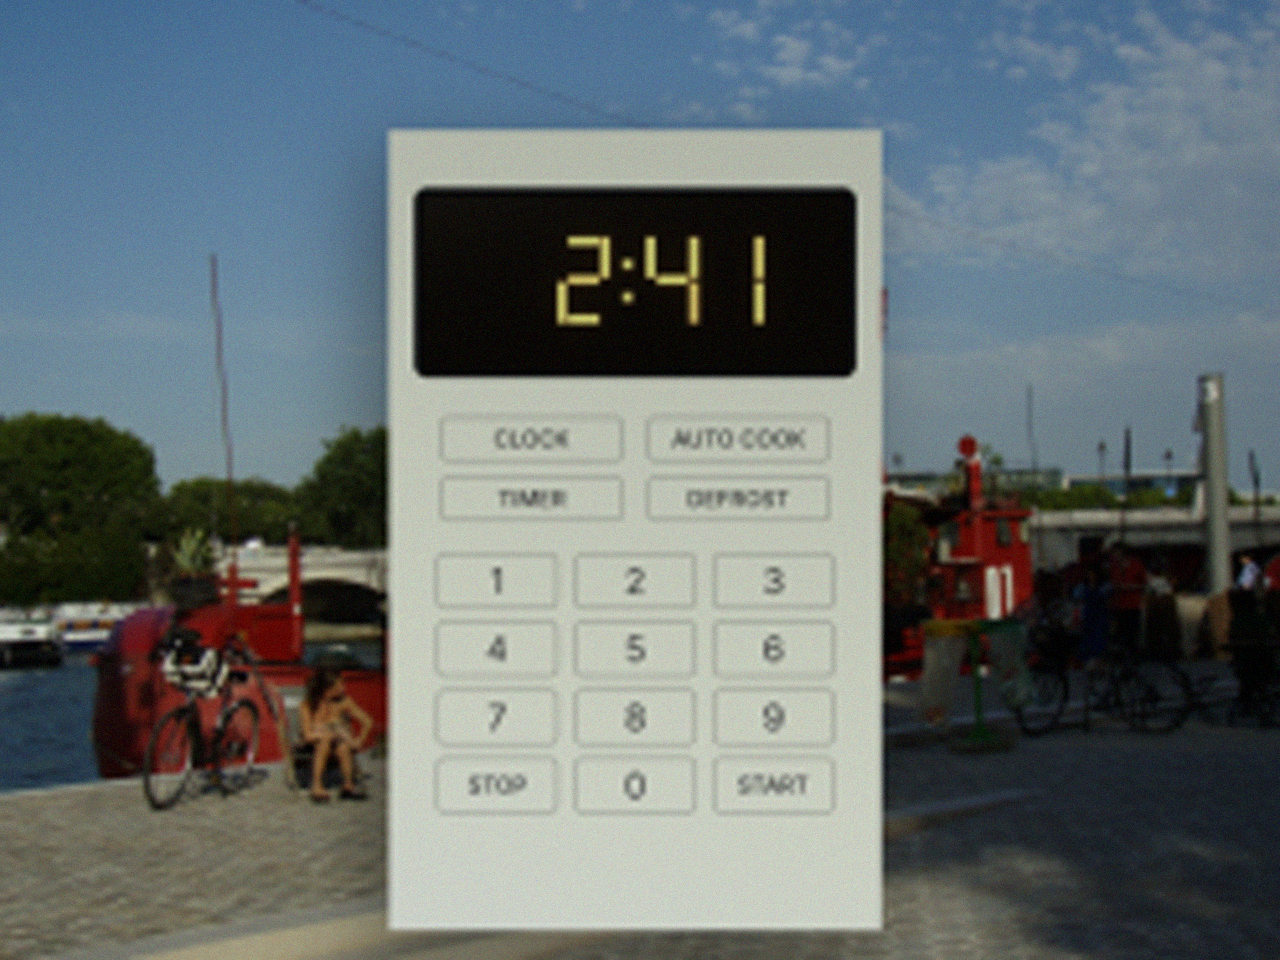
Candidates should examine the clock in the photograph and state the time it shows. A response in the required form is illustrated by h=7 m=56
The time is h=2 m=41
